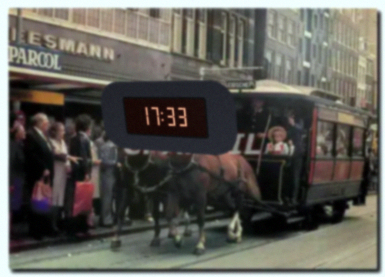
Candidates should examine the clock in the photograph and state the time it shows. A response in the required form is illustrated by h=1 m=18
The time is h=17 m=33
